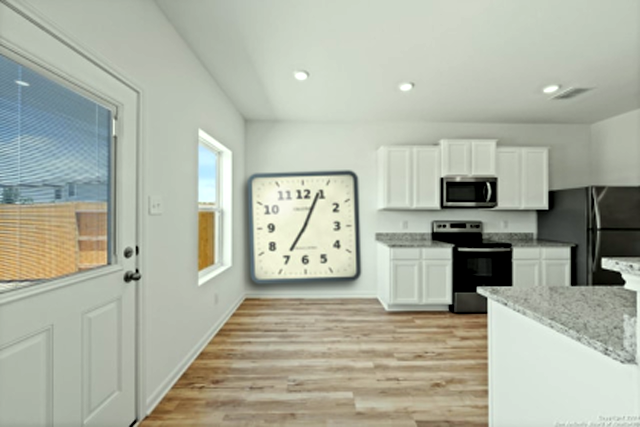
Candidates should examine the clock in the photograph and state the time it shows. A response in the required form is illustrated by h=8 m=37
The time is h=7 m=4
